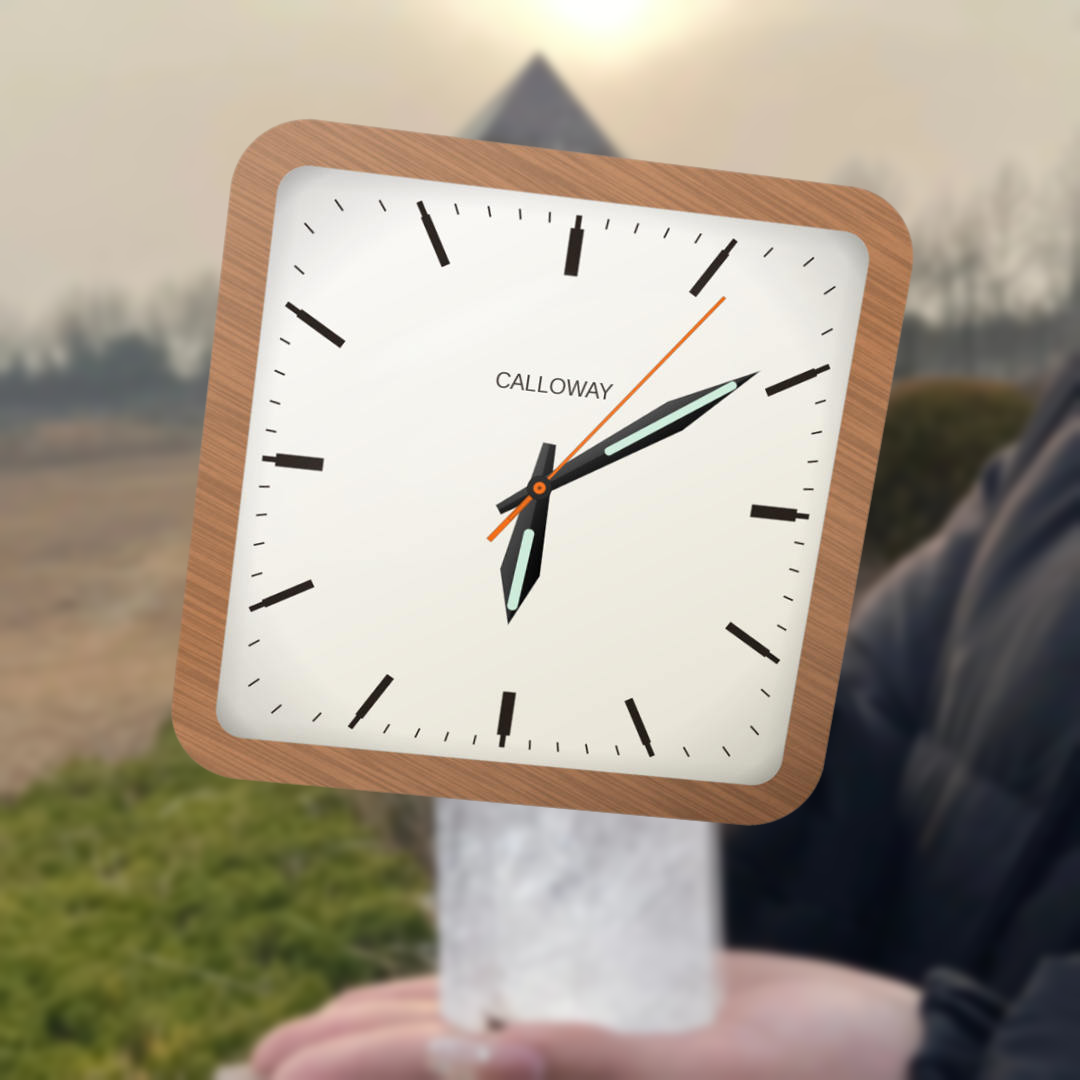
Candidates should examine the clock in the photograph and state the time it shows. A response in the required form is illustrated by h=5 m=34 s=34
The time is h=6 m=9 s=6
